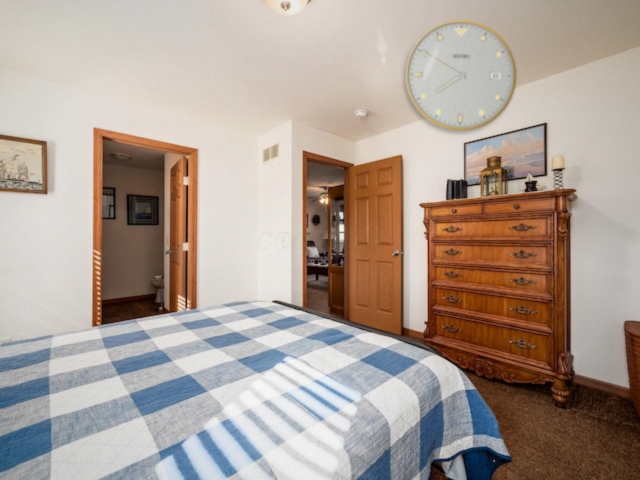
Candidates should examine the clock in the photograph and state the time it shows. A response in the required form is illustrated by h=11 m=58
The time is h=7 m=50
